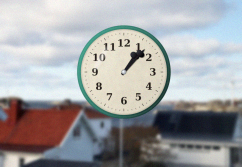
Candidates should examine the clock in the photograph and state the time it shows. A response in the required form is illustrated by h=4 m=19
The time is h=1 m=7
